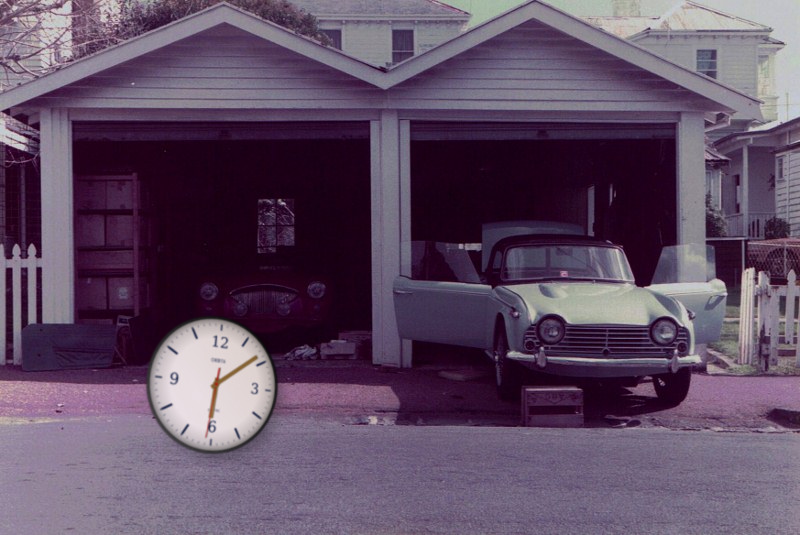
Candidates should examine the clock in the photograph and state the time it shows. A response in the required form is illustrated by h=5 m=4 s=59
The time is h=6 m=8 s=31
